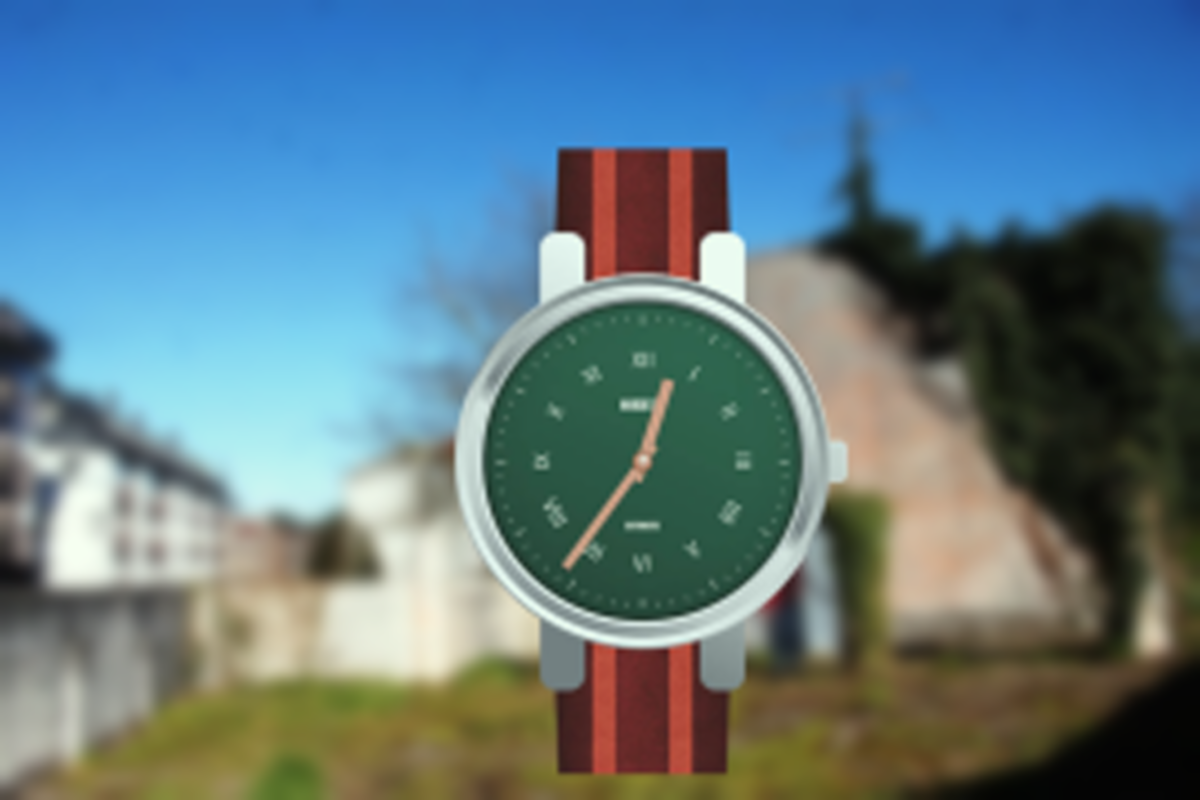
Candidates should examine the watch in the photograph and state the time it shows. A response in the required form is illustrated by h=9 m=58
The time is h=12 m=36
